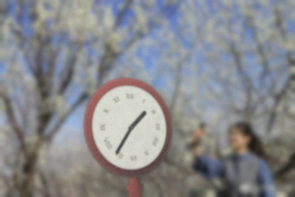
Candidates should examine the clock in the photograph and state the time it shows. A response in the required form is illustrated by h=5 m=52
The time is h=1 m=36
